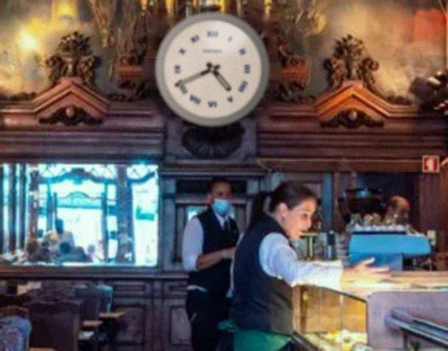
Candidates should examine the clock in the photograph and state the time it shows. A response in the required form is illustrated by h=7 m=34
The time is h=4 m=41
